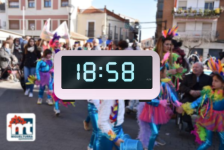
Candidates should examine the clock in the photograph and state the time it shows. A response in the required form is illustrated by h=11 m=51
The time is h=18 m=58
